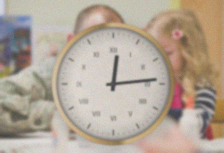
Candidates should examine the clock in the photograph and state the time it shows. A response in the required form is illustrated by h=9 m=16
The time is h=12 m=14
